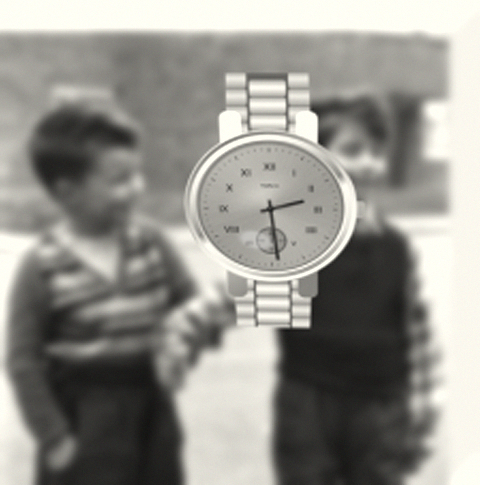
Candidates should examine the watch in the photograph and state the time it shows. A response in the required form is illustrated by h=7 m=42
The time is h=2 m=29
